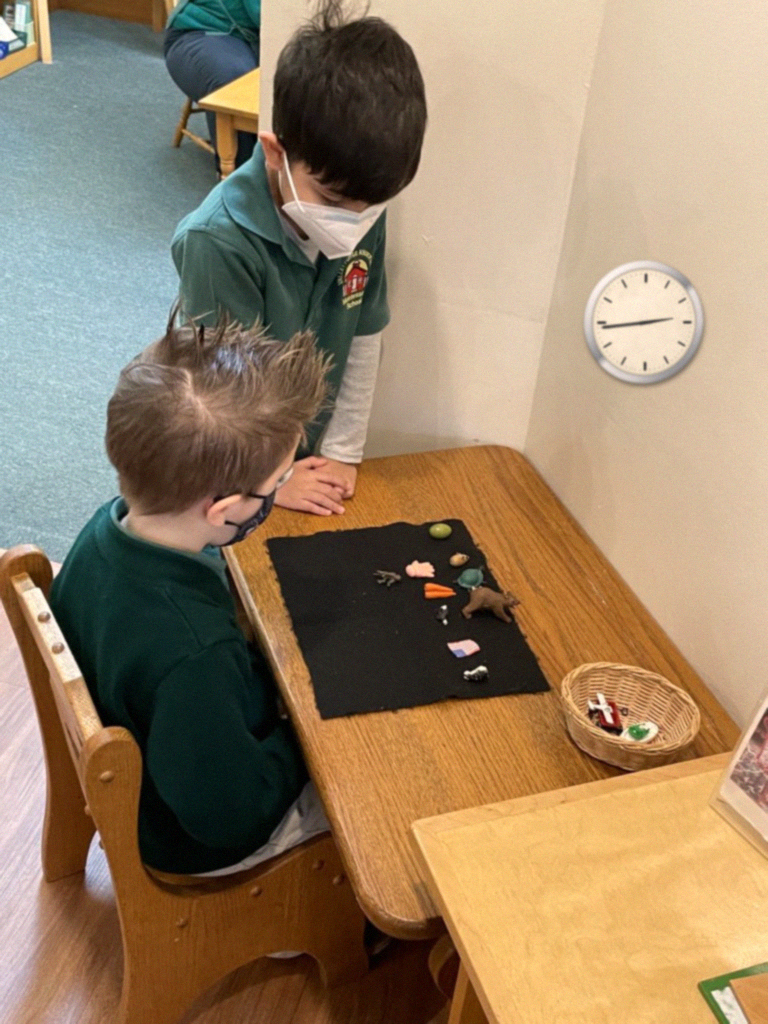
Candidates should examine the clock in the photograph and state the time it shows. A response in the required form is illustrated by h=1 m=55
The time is h=2 m=44
